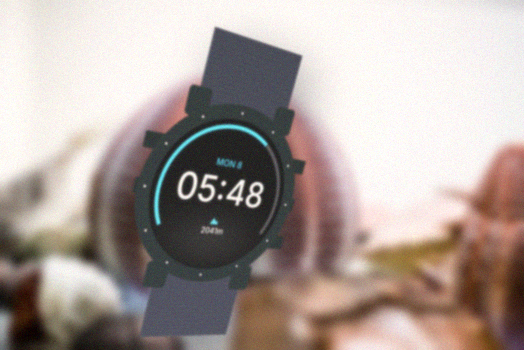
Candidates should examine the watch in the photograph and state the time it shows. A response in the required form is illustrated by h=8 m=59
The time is h=5 m=48
